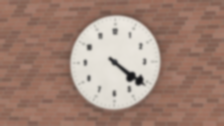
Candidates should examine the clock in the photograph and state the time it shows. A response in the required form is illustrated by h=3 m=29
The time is h=4 m=21
